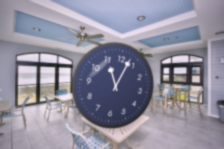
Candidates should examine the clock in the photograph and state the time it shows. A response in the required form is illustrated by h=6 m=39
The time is h=11 m=3
